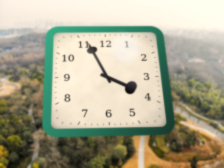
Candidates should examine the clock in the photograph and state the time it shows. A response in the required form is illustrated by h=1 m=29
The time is h=3 m=56
